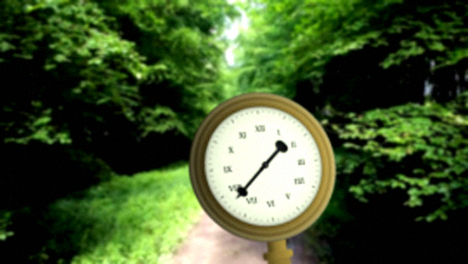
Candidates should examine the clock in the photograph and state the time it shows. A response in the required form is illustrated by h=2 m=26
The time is h=1 m=38
